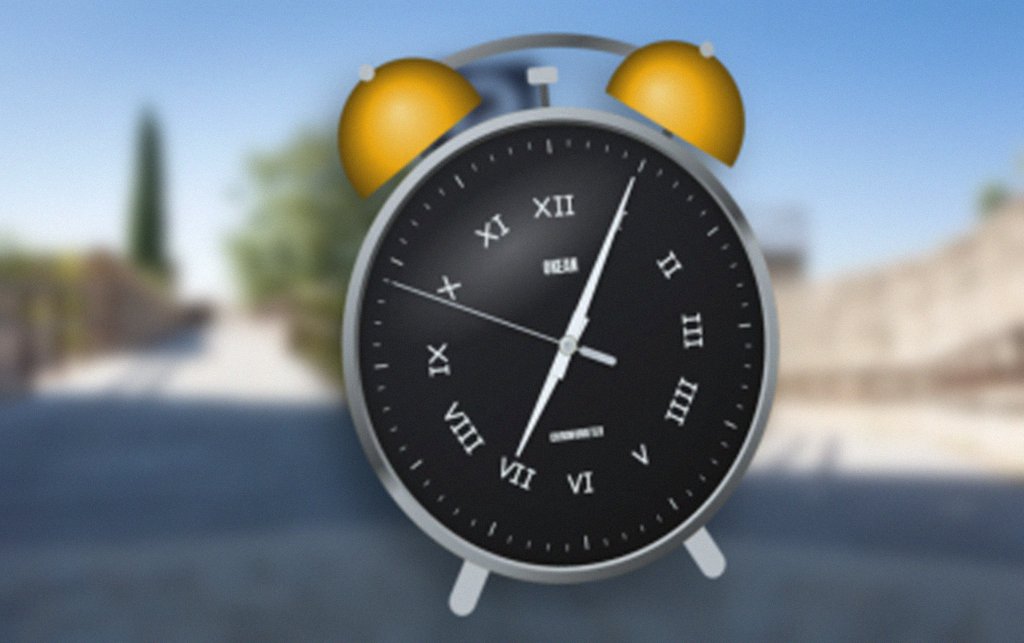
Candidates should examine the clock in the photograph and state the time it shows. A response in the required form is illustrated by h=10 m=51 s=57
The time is h=7 m=4 s=49
